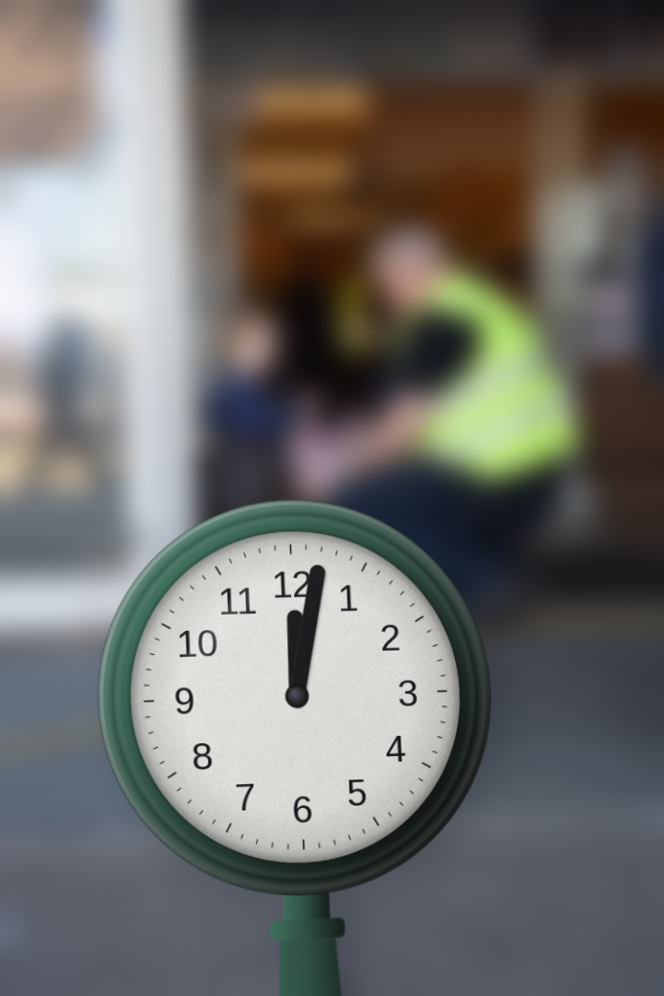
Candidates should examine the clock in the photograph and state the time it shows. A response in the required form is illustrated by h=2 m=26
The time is h=12 m=2
